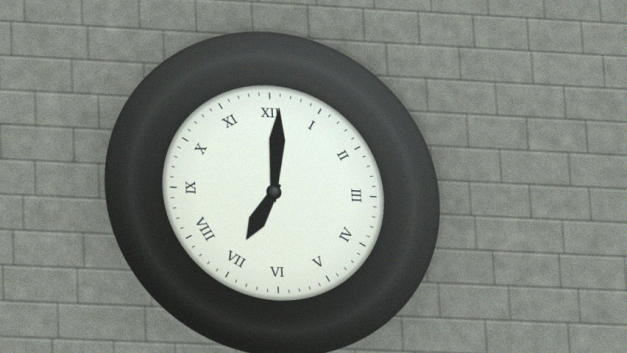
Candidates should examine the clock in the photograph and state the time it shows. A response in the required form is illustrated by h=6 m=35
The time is h=7 m=1
